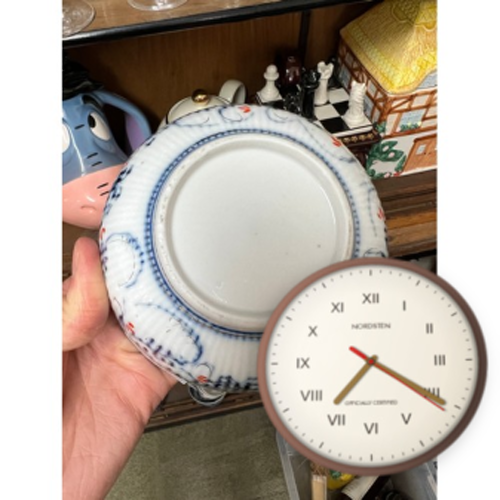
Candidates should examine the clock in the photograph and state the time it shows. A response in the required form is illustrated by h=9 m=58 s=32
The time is h=7 m=20 s=21
